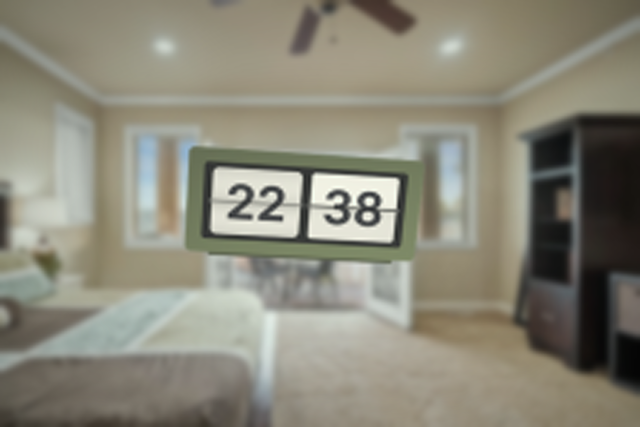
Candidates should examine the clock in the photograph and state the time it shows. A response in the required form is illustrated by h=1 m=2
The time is h=22 m=38
